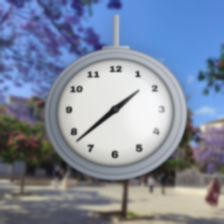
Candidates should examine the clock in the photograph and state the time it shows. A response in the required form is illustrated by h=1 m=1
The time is h=1 m=38
